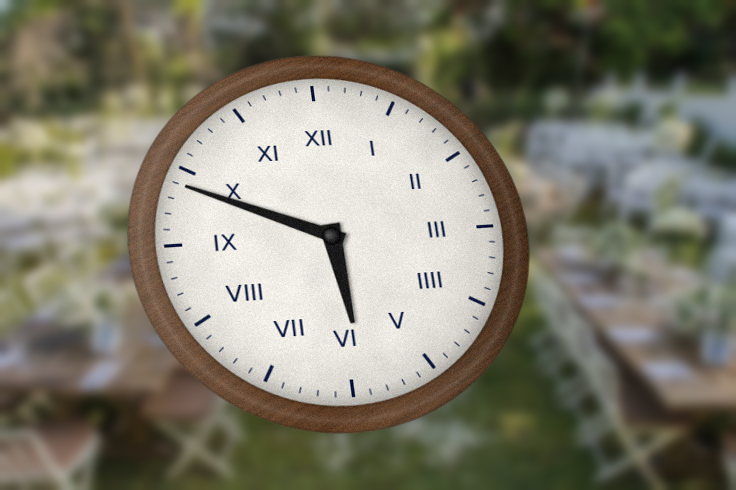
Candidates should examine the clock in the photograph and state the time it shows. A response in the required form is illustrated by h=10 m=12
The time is h=5 m=49
